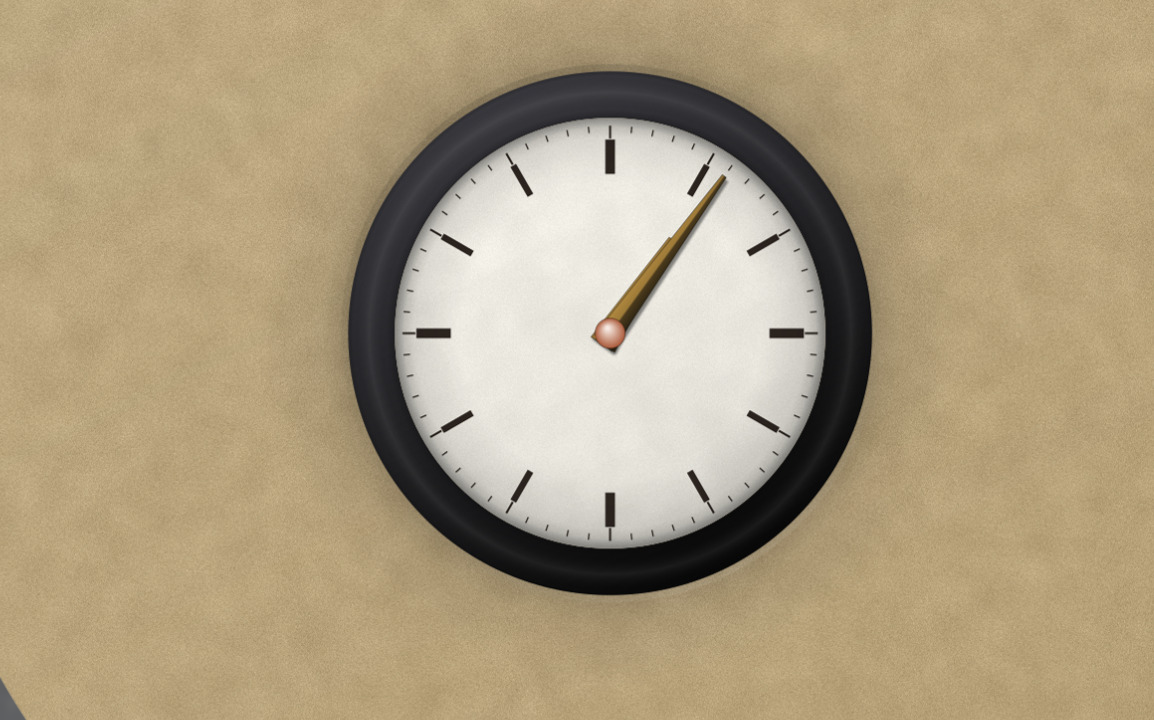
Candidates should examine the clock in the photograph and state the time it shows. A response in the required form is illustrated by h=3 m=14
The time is h=1 m=6
